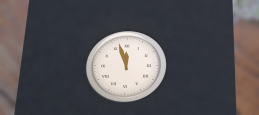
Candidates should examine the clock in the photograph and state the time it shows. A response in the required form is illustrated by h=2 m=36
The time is h=11 m=57
